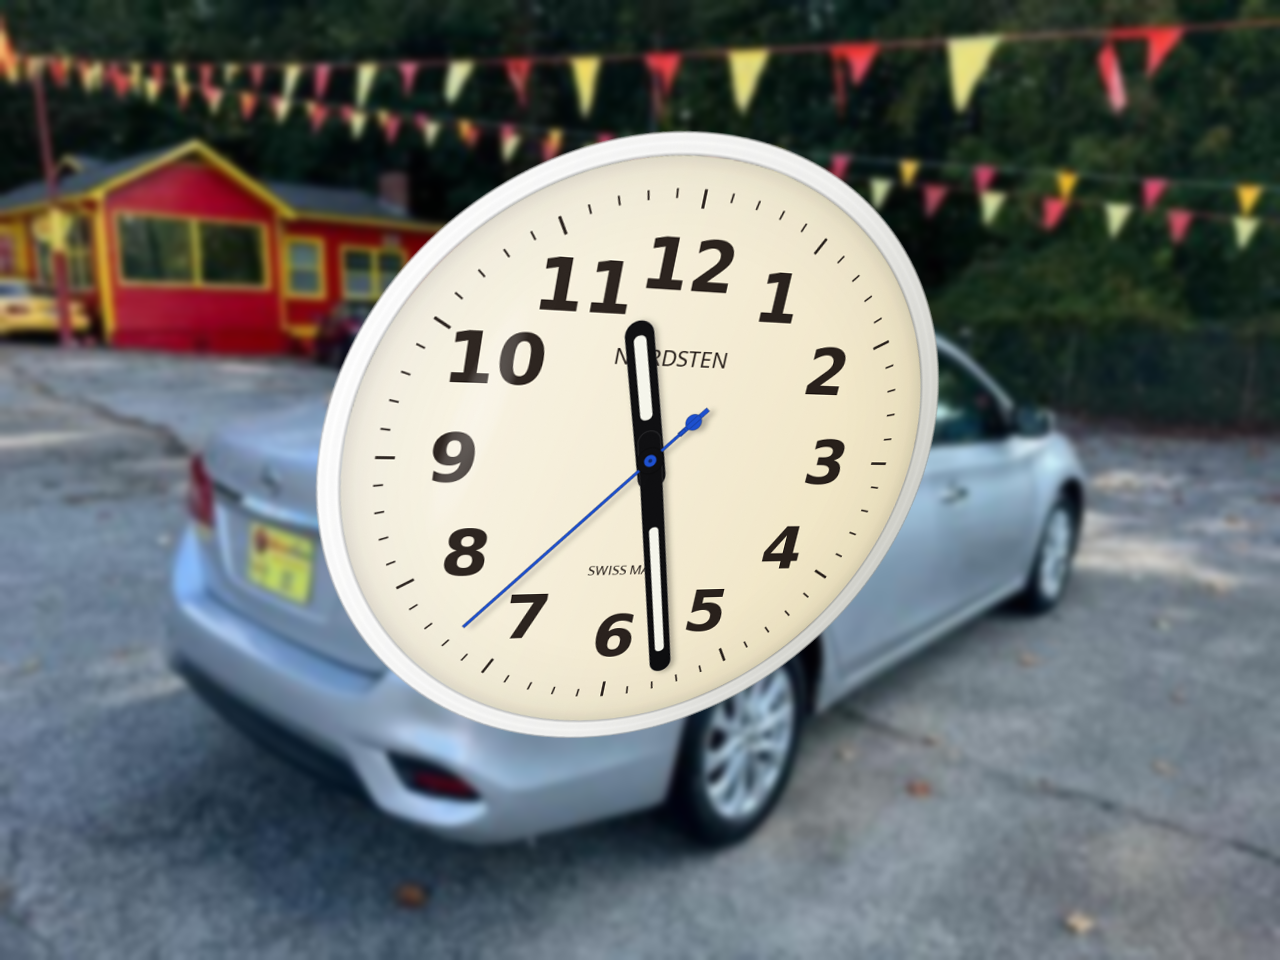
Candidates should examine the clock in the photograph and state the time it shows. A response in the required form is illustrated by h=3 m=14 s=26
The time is h=11 m=27 s=37
